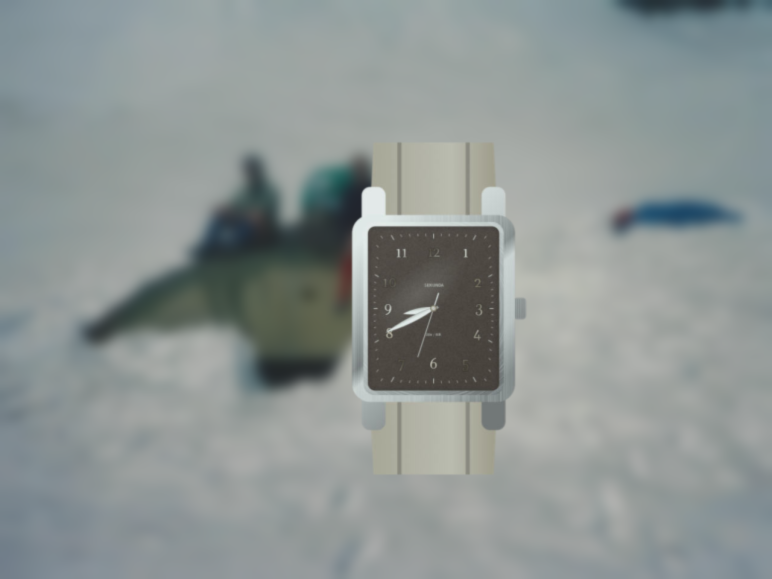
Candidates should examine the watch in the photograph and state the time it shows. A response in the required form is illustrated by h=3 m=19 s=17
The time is h=8 m=40 s=33
